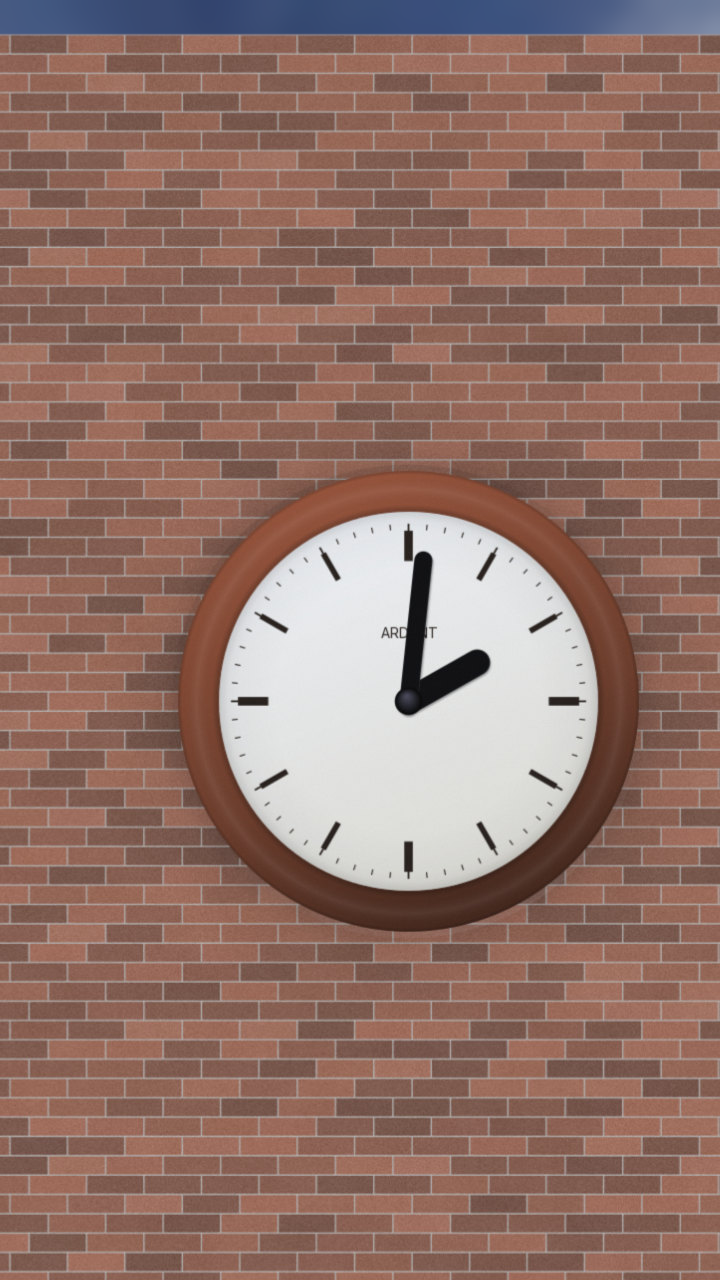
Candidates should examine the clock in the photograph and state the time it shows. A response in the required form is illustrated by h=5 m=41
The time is h=2 m=1
